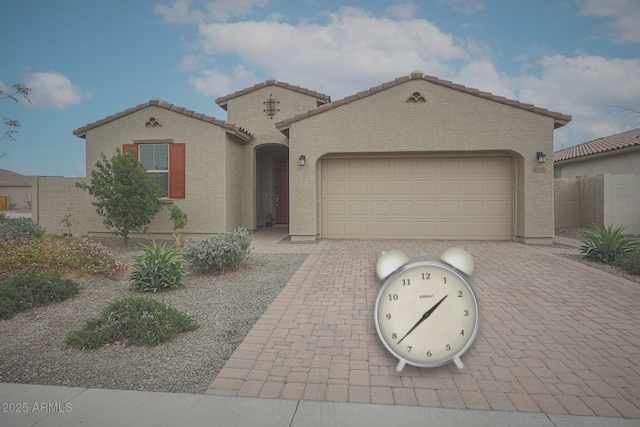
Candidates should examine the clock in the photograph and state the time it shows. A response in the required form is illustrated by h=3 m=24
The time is h=1 m=38
